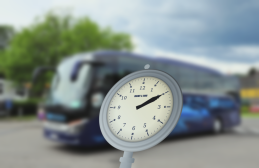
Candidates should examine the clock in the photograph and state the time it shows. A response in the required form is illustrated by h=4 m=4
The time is h=2 m=10
